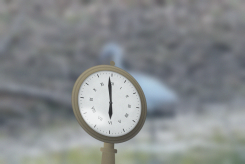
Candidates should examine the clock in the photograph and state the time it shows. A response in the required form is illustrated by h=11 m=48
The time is h=5 m=59
